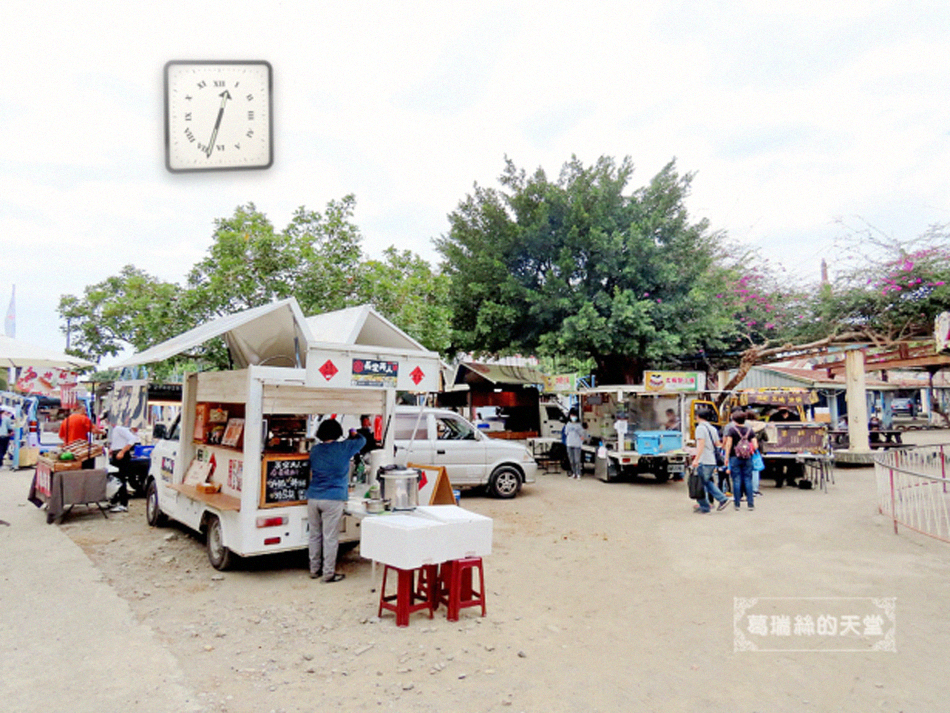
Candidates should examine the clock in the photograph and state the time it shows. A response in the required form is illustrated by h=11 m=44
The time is h=12 m=33
